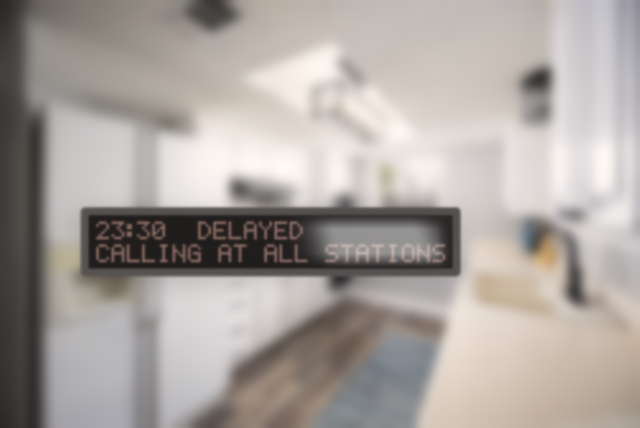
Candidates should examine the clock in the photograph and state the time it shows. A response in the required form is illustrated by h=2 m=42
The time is h=23 m=30
